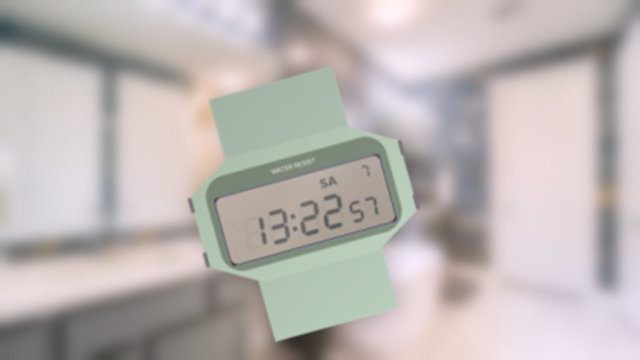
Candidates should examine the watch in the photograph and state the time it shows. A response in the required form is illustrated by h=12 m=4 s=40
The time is h=13 m=22 s=57
